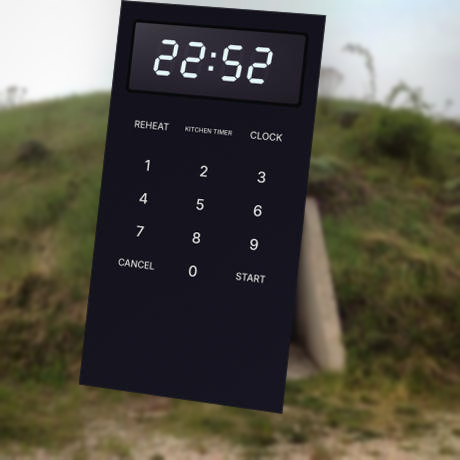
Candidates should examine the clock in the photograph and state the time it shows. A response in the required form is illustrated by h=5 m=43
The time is h=22 m=52
